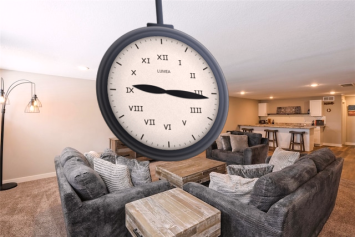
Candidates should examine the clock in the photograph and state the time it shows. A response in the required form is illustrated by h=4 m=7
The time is h=9 m=16
